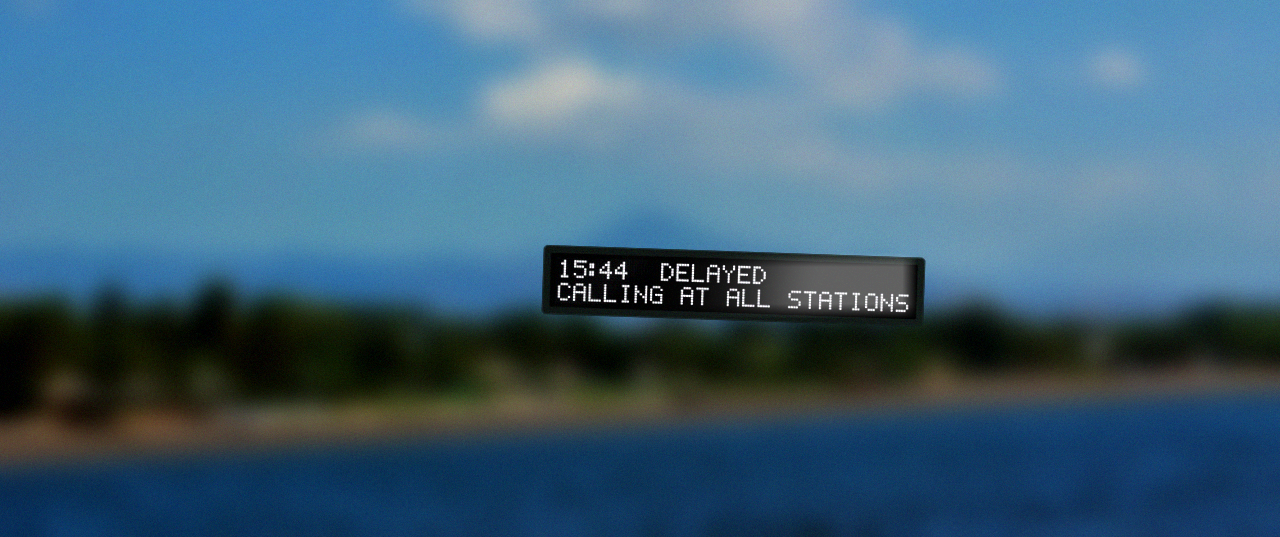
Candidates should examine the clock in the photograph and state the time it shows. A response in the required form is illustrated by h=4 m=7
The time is h=15 m=44
